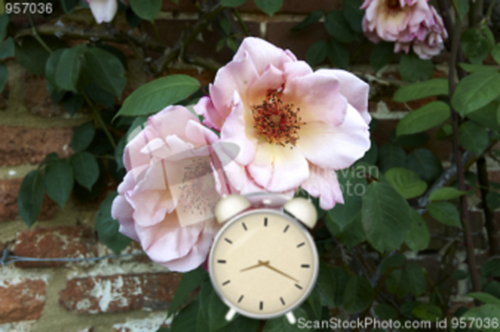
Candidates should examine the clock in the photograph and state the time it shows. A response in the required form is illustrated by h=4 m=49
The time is h=8 m=19
